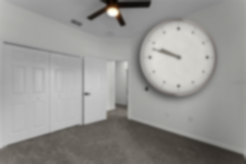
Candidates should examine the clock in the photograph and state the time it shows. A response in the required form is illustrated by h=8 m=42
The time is h=9 m=48
